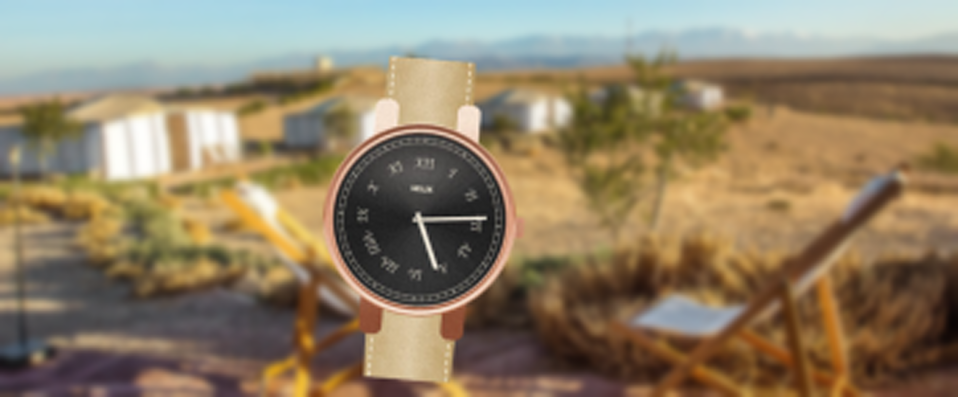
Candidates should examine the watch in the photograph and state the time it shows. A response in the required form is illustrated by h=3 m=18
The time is h=5 m=14
